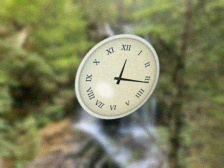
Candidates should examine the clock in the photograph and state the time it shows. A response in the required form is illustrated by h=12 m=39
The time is h=12 m=16
